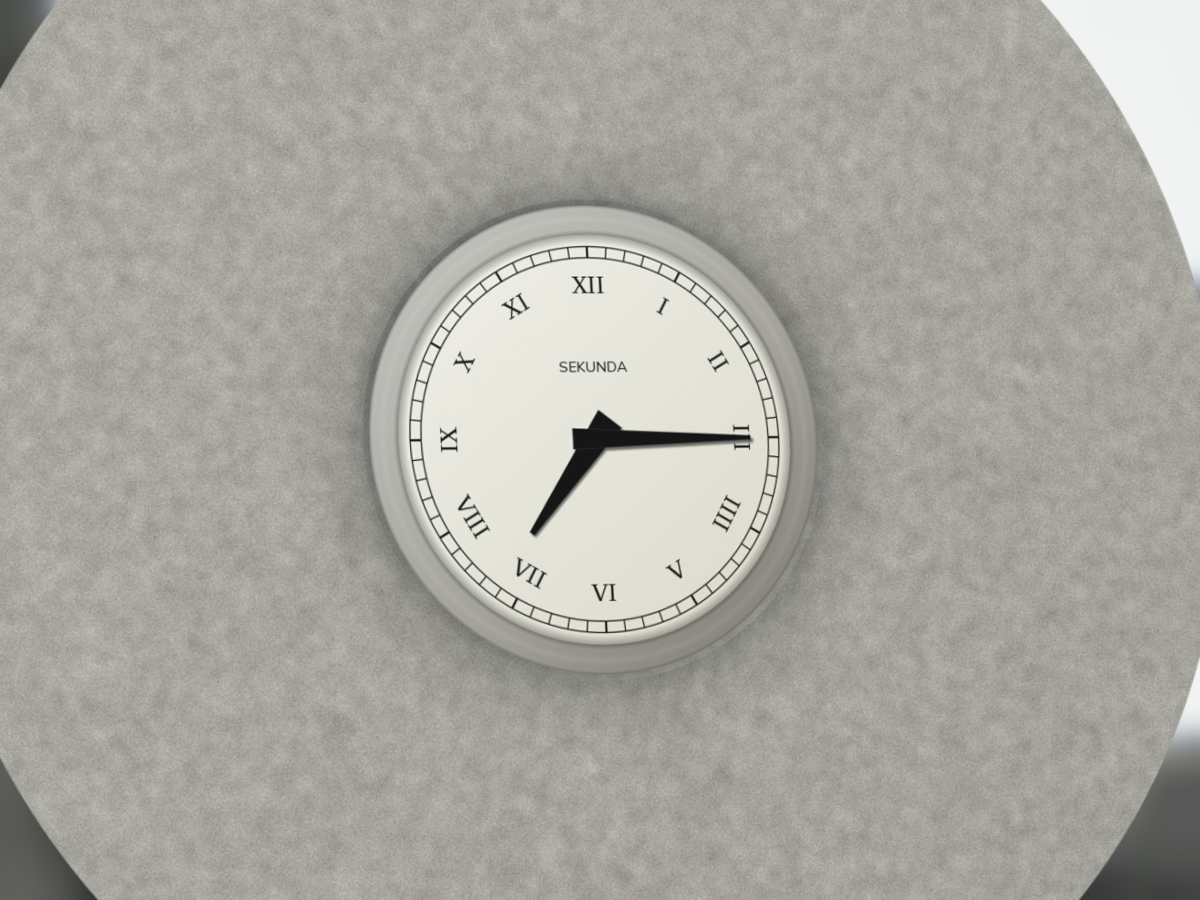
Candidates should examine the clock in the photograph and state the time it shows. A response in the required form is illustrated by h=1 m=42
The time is h=7 m=15
